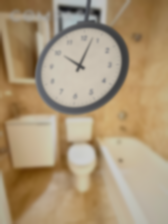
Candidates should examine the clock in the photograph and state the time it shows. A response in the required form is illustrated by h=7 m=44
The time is h=10 m=3
